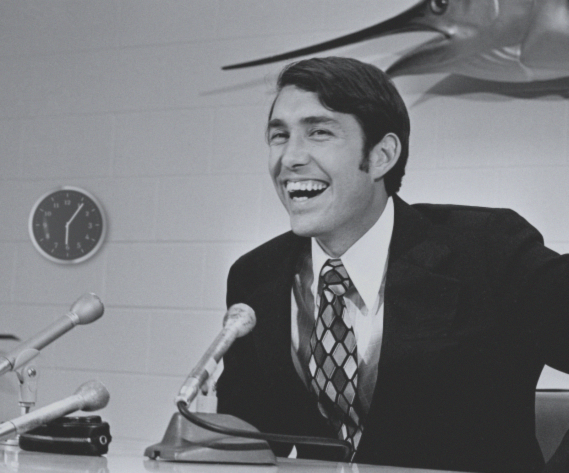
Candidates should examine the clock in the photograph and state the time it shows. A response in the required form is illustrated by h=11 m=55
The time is h=6 m=6
